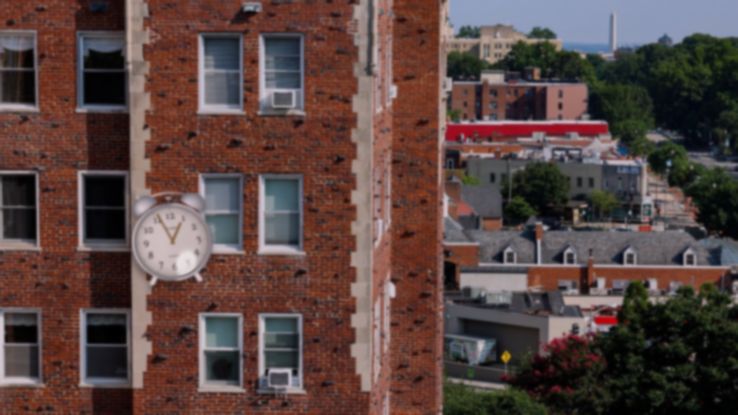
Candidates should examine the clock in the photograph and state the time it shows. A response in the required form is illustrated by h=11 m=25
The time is h=12 m=56
